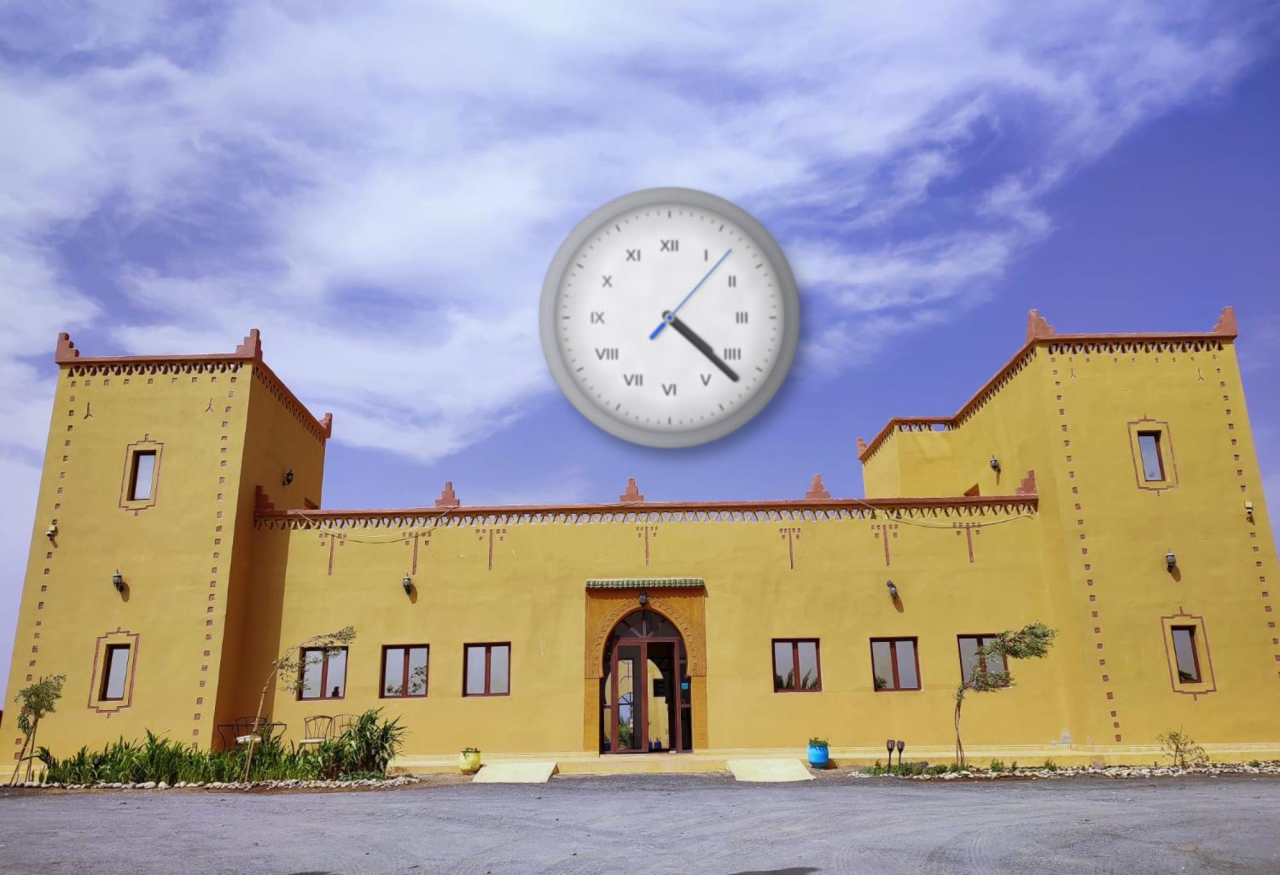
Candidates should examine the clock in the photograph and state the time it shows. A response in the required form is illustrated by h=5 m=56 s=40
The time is h=4 m=22 s=7
